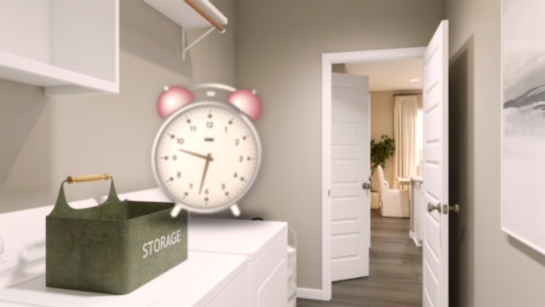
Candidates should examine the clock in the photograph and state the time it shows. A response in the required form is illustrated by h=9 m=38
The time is h=9 m=32
